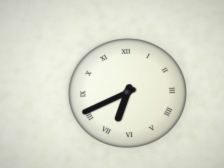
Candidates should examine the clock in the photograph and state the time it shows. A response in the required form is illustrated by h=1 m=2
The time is h=6 m=41
